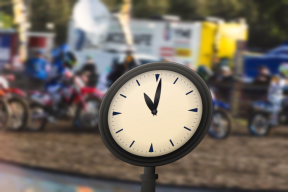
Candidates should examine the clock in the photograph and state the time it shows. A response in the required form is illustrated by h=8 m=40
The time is h=11 m=1
